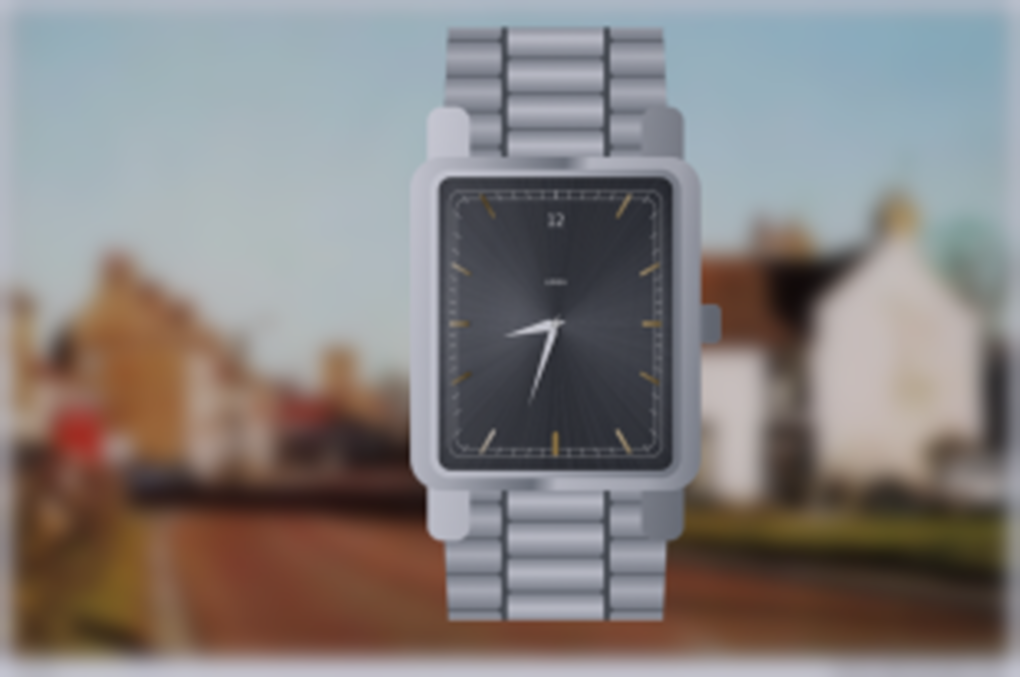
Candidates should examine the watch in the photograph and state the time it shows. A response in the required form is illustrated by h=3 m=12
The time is h=8 m=33
